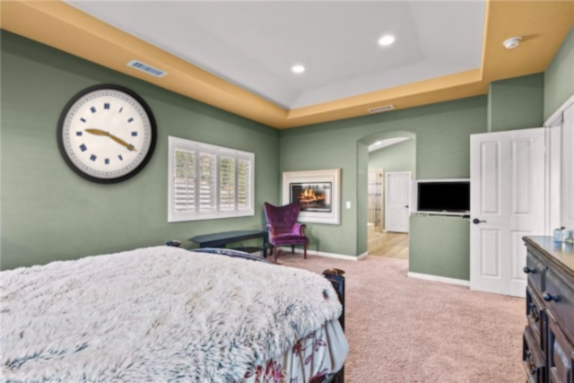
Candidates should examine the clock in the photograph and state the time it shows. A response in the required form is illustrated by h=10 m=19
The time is h=9 m=20
